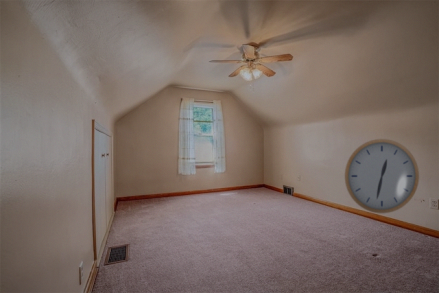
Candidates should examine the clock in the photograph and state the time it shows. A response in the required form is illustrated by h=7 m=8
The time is h=12 m=32
